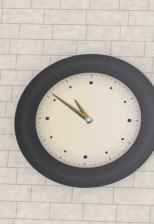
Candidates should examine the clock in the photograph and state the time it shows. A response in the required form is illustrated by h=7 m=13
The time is h=10 m=51
